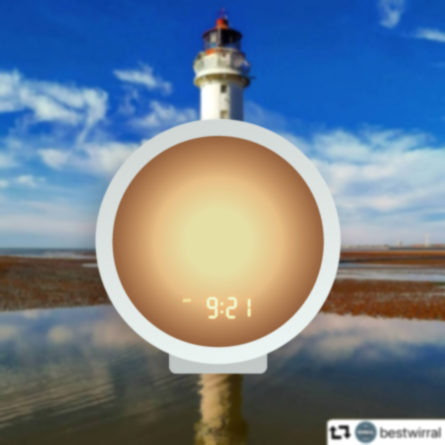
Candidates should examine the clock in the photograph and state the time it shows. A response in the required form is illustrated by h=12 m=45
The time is h=9 m=21
